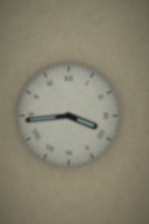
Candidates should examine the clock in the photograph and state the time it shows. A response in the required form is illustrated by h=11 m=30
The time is h=3 m=44
